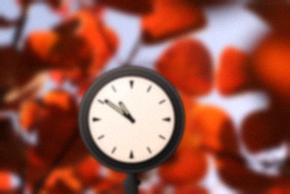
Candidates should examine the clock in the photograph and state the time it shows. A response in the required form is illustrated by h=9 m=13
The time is h=10 m=51
